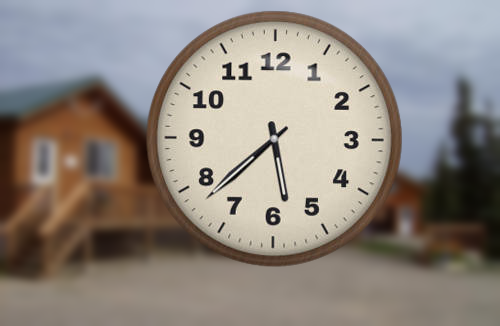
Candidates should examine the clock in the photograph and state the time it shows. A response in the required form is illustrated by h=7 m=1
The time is h=5 m=38
